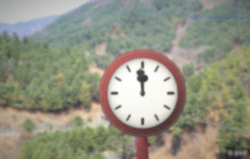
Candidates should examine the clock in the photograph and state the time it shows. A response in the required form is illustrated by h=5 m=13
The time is h=11 m=59
